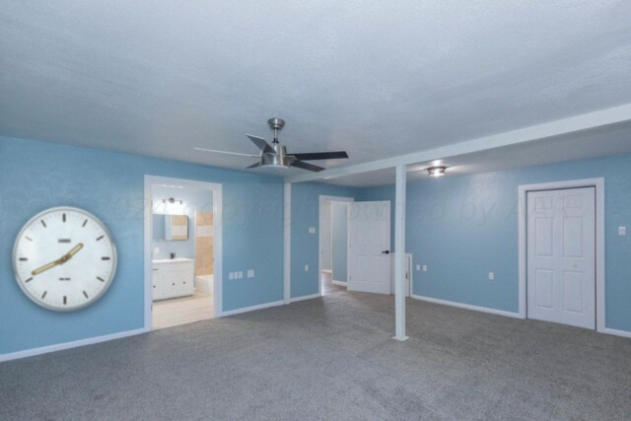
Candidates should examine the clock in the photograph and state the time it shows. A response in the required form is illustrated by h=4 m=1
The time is h=1 m=41
